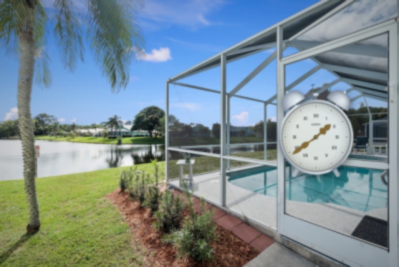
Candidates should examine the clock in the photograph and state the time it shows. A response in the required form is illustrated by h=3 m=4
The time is h=1 m=39
